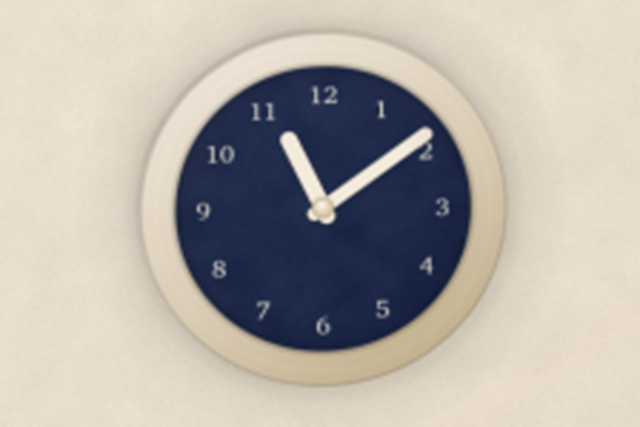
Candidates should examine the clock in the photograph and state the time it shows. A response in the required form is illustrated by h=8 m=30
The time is h=11 m=9
